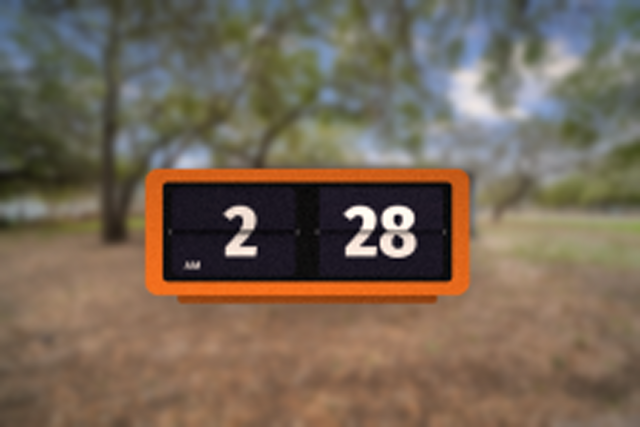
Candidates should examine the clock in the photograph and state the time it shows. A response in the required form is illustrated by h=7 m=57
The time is h=2 m=28
